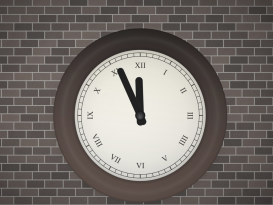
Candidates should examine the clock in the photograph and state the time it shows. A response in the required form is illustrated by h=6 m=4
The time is h=11 m=56
